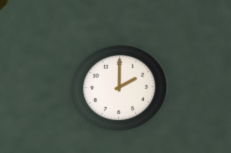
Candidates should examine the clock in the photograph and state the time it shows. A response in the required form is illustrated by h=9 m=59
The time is h=2 m=0
